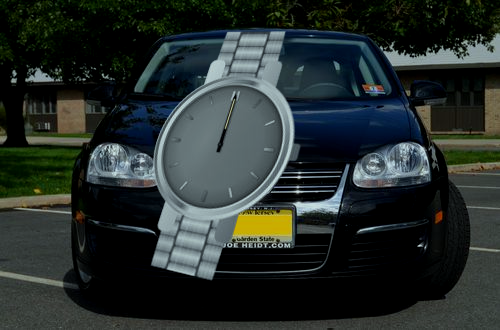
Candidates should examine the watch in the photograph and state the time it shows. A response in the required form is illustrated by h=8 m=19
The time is h=12 m=0
